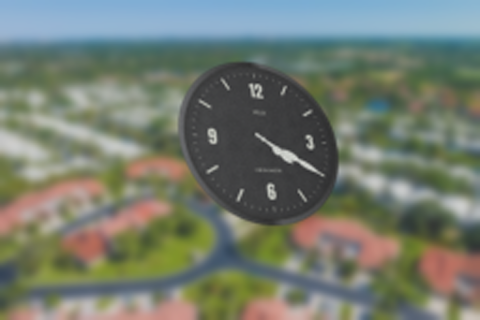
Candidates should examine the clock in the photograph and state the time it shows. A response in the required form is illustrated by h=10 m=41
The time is h=4 m=20
